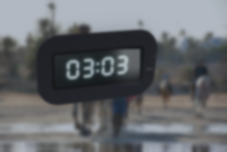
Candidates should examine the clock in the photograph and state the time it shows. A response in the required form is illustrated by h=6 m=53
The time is h=3 m=3
